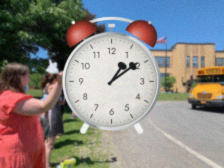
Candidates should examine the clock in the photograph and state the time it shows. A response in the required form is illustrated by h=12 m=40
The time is h=1 m=9
